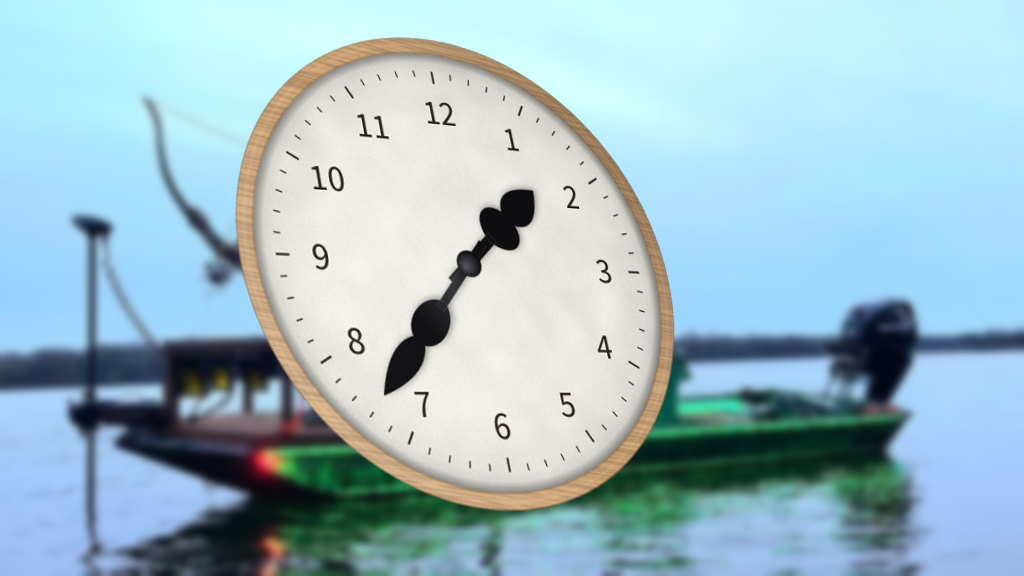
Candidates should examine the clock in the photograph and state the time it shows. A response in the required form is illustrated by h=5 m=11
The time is h=1 m=37
